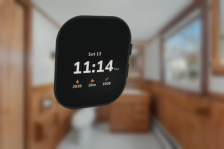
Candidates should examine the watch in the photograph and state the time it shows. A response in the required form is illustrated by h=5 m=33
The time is h=11 m=14
